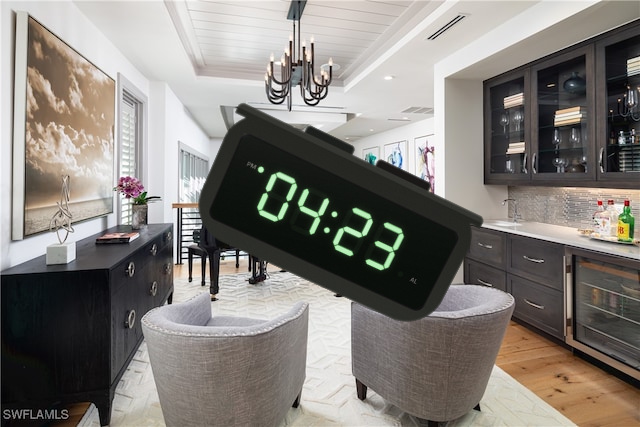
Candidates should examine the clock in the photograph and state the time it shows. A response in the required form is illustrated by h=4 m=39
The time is h=4 m=23
